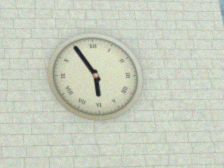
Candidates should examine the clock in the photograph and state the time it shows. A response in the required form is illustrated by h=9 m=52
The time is h=5 m=55
